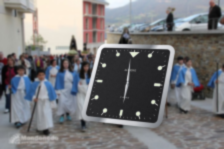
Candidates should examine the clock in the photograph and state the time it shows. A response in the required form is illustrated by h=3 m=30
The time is h=5 m=59
